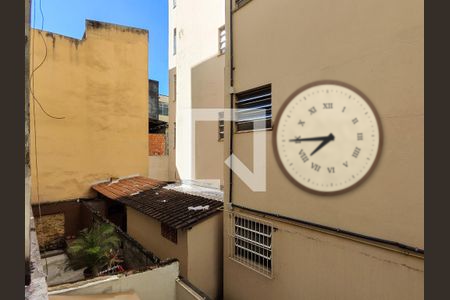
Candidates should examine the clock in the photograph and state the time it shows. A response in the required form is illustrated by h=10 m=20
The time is h=7 m=45
